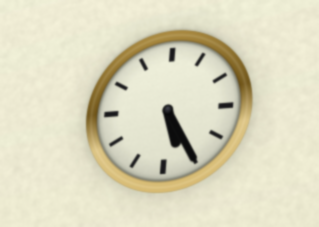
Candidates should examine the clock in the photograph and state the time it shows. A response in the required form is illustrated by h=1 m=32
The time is h=5 m=25
